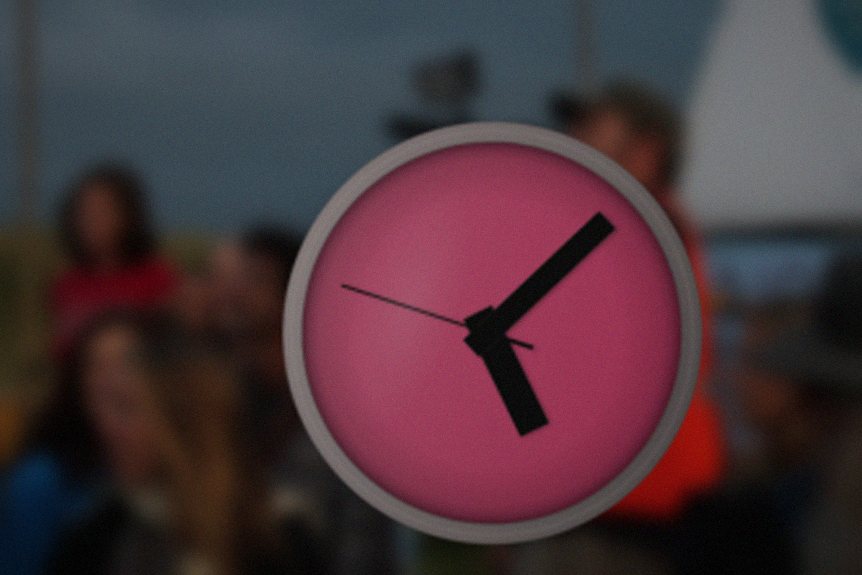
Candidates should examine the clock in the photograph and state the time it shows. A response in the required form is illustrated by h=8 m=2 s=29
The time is h=5 m=7 s=48
